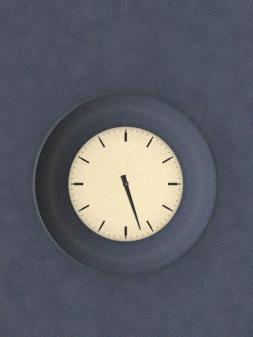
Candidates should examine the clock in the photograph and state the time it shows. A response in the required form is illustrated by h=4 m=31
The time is h=5 m=27
